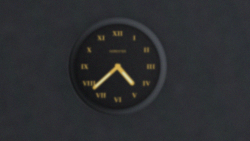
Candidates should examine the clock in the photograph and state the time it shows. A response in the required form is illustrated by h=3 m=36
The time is h=4 m=38
